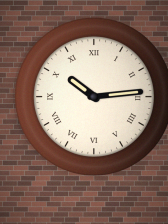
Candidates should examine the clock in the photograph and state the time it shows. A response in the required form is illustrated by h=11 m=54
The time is h=10 m=14
